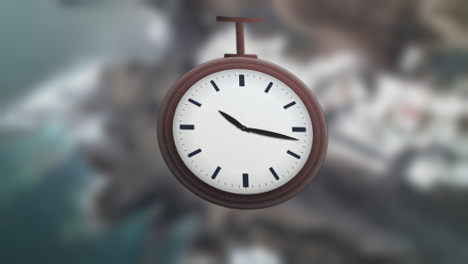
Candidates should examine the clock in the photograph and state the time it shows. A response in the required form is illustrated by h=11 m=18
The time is h=10 m=17
